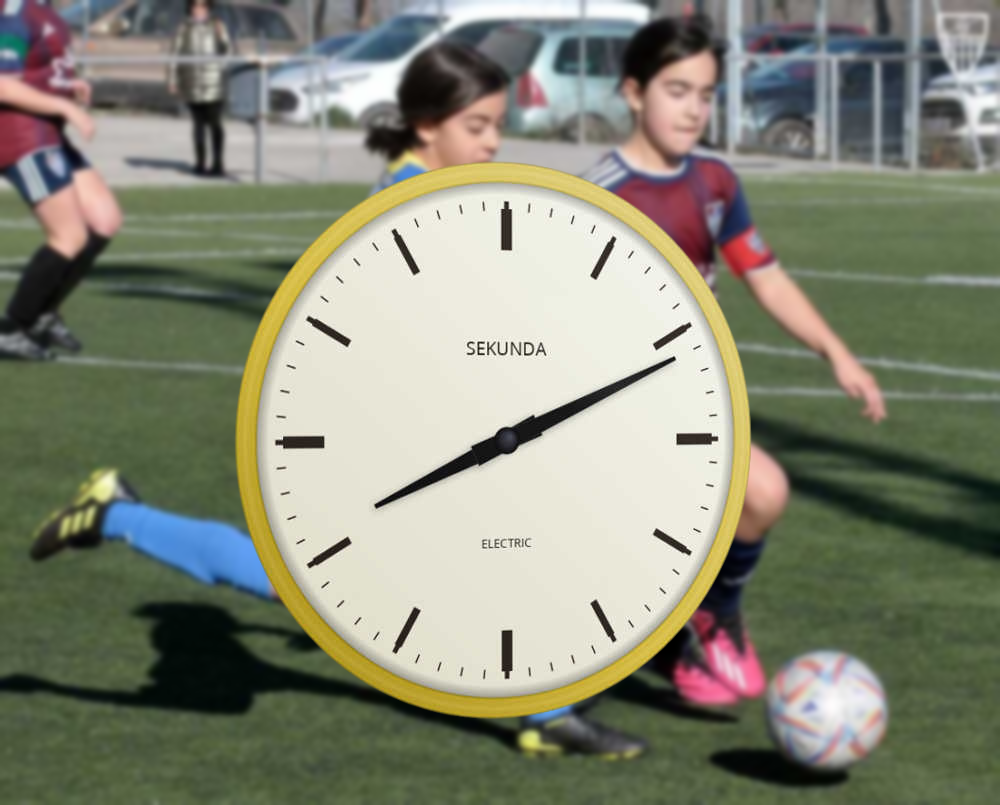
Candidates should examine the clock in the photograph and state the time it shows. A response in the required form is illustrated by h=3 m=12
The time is h=8 m=11
